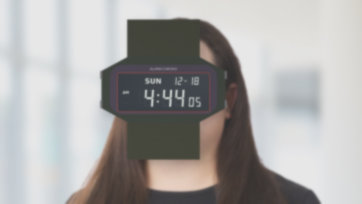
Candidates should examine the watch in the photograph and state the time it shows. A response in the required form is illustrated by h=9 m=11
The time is h=4 m=44
